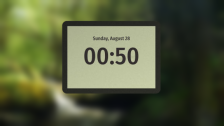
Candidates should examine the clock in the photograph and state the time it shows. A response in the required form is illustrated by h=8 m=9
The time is h=0 m=50
